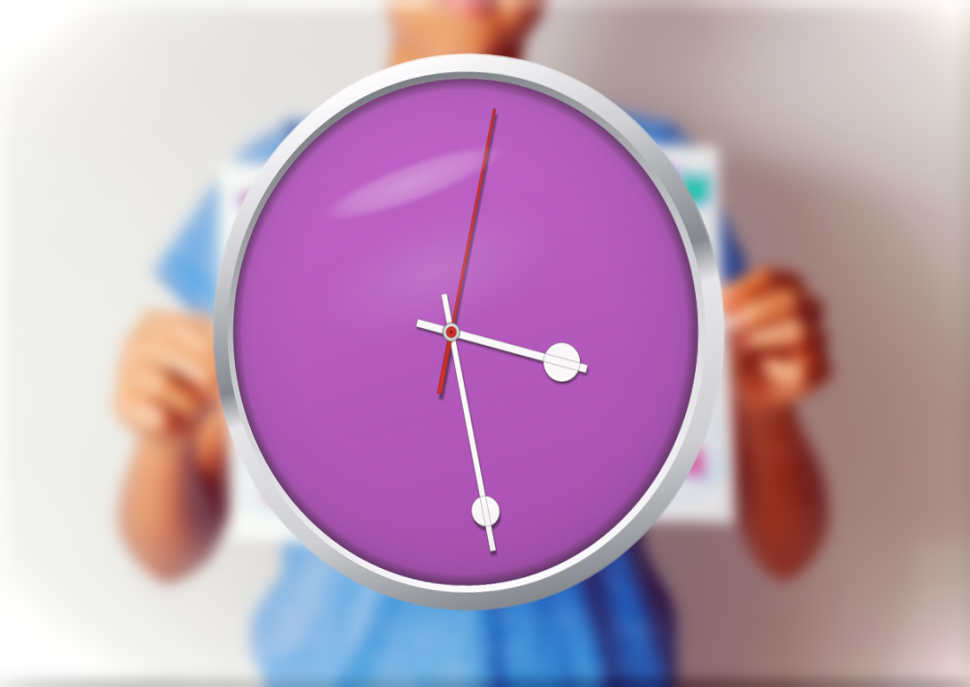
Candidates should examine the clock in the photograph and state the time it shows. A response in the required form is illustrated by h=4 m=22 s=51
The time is h=3 m=28 s=2
